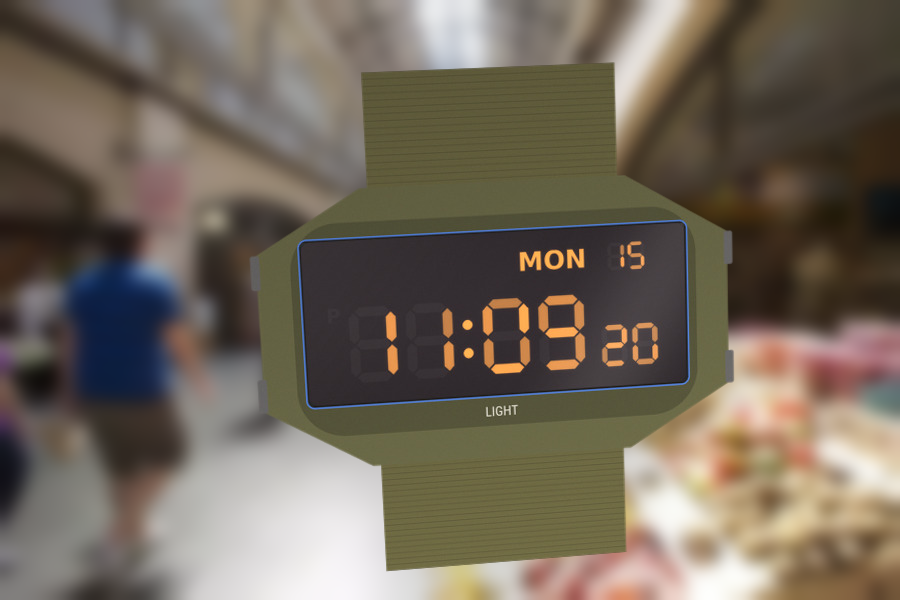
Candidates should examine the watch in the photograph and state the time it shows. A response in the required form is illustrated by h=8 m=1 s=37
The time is h=11 m=9 s=20
